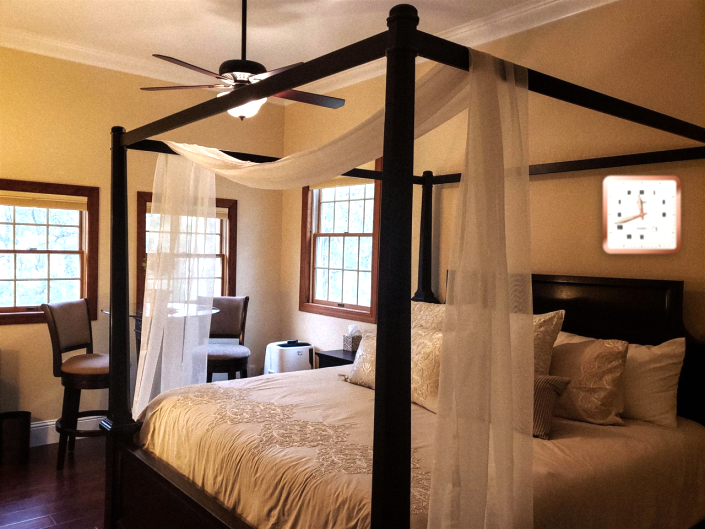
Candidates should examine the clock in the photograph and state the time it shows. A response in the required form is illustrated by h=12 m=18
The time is h=11 m=42
